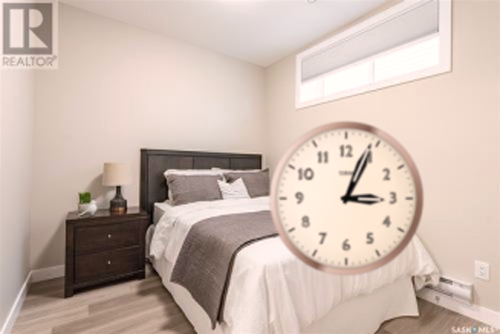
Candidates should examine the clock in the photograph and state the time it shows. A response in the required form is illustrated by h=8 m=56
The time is h=3 m=4
